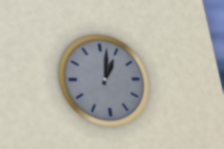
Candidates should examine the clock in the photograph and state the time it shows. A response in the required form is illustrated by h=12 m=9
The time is h=1 m=2
